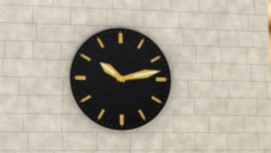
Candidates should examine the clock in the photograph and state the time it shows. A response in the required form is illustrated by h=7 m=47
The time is h=10 m=13
